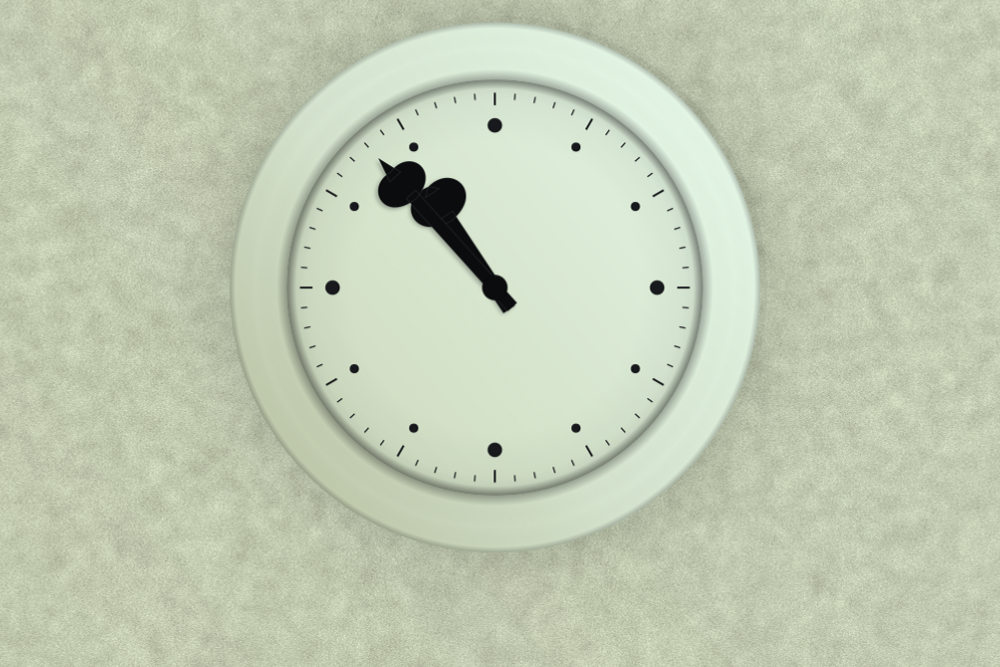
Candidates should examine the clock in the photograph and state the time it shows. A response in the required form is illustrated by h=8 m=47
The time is h=10 m=53
